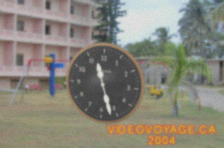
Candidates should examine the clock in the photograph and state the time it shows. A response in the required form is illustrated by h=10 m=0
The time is h=11 m=27
